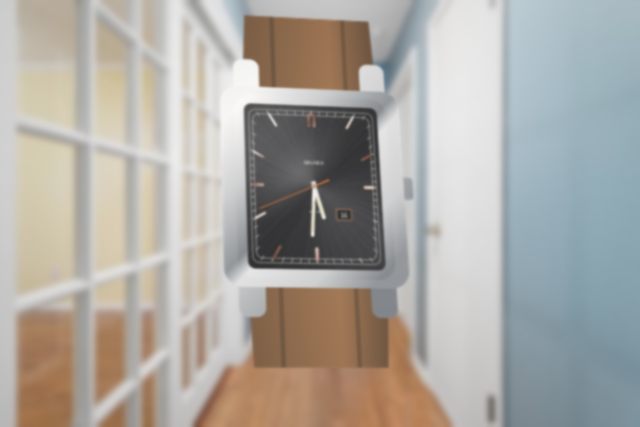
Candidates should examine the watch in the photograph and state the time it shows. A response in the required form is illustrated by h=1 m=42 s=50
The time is h=5 m=30 s=41
